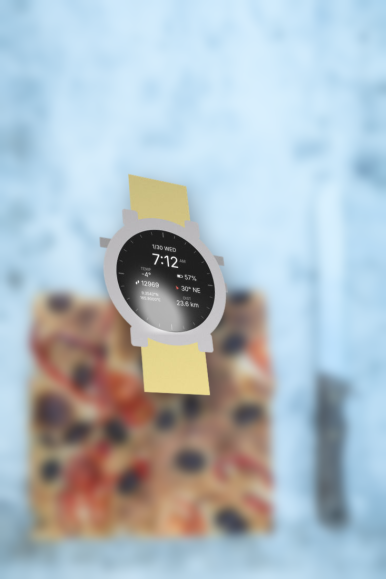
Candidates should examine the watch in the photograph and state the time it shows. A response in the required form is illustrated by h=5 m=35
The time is h=7 m=12
